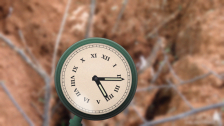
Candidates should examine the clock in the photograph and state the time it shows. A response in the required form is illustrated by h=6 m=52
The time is h=4 m=11
